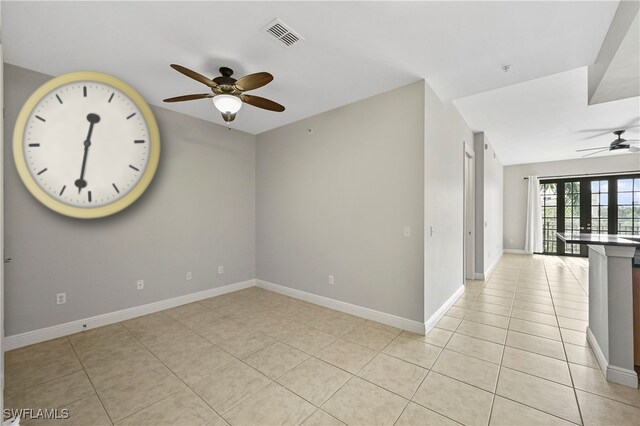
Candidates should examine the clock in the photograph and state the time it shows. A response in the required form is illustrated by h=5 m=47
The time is h=12 m=32
